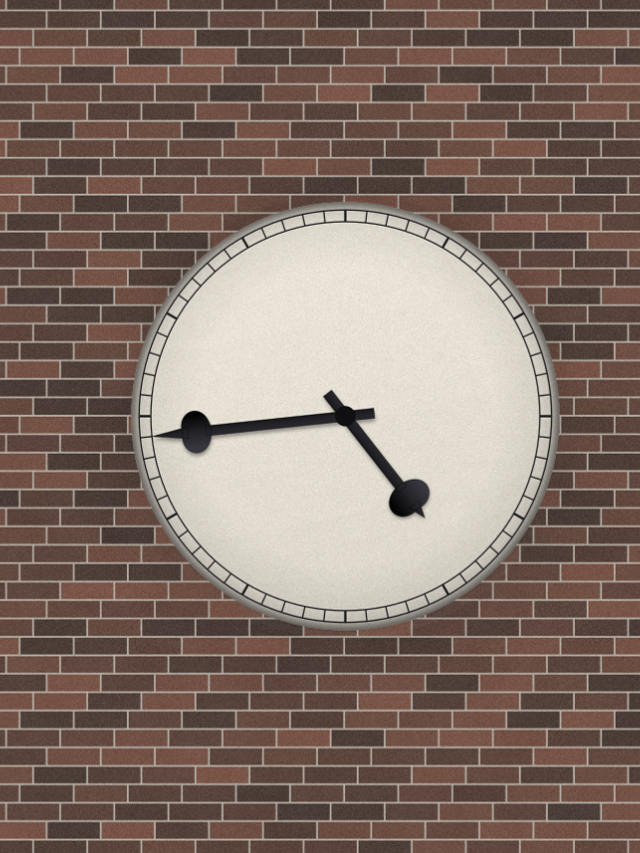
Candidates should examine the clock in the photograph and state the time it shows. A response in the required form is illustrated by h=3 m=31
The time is h=4 m=44
